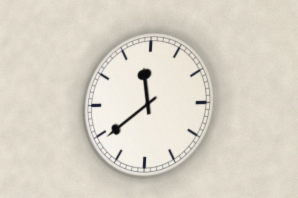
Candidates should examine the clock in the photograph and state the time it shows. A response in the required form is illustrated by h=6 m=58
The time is h=11 m=39
